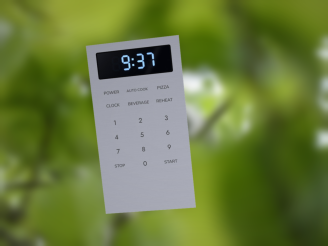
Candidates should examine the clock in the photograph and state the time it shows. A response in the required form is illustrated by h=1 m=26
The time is h=9 m=37
